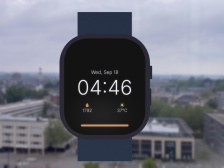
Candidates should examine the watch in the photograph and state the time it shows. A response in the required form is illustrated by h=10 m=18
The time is h=4 m=46
